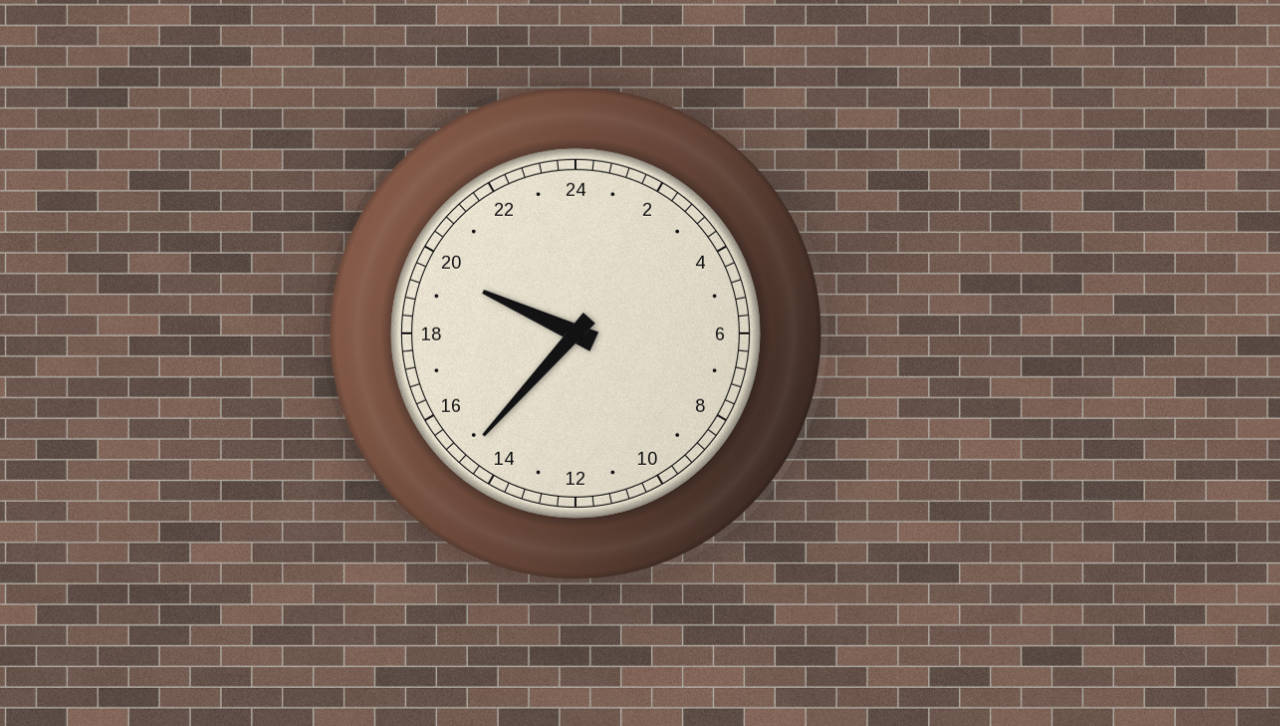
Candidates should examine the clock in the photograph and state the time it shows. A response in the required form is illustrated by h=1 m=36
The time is h=19 m=37
